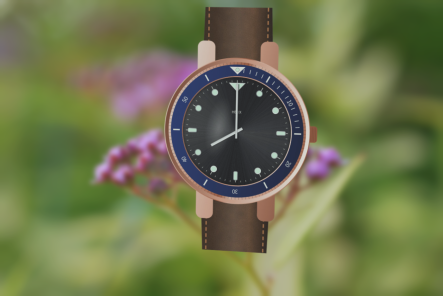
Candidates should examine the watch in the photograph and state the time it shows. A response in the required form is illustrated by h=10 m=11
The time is h=8 m=0
